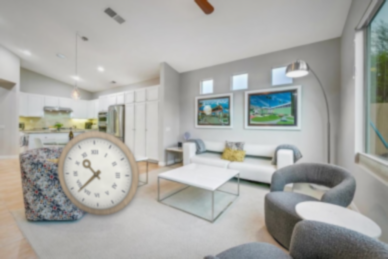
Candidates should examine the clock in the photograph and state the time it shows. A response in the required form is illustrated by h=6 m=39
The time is h=10 m=38
